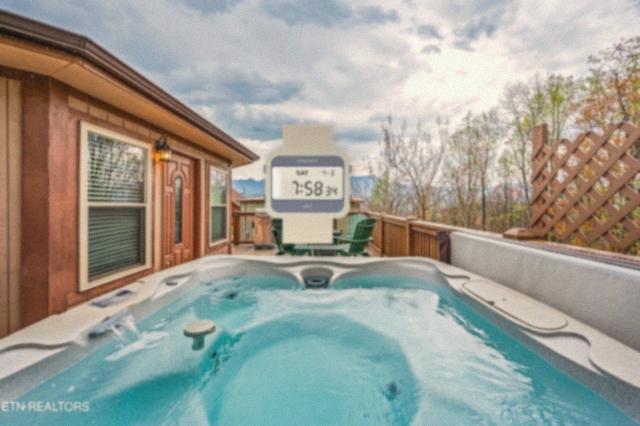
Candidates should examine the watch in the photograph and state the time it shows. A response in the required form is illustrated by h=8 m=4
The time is h=7 m=58
